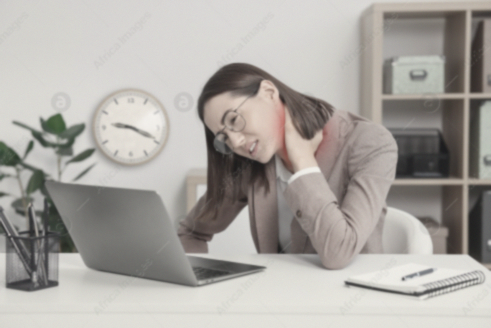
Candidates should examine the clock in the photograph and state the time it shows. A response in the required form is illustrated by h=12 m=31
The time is h=9 m=19
